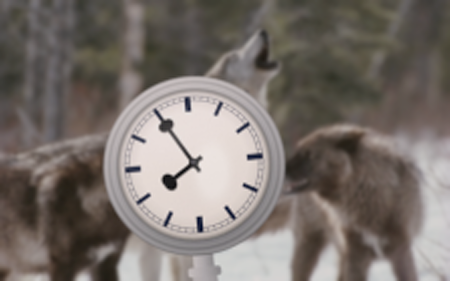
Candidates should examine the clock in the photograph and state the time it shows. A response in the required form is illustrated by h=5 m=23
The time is h=7 m=55
